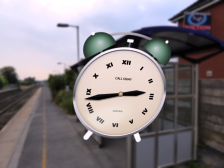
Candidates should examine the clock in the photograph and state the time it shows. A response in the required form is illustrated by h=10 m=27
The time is h=2 m=43
